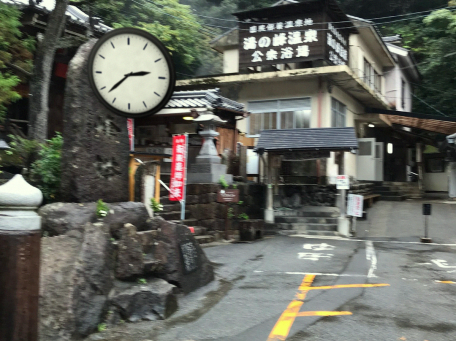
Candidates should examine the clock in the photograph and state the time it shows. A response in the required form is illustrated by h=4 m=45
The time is h=2 m=38
